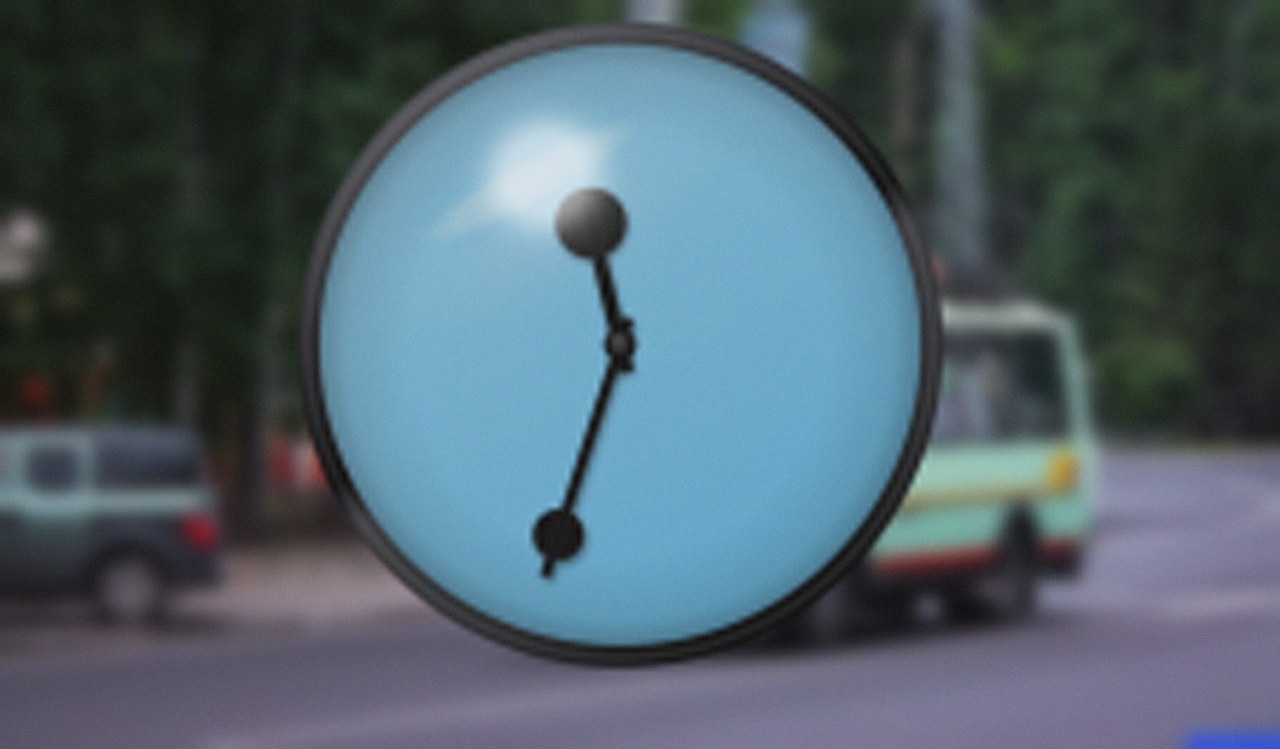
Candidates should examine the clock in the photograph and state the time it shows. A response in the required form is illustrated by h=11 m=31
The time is h=11 m=33
